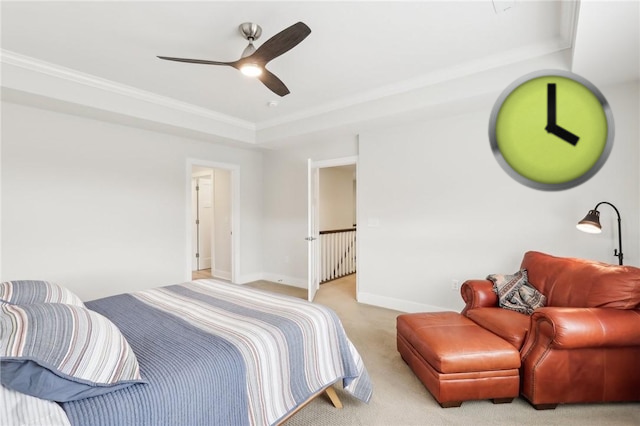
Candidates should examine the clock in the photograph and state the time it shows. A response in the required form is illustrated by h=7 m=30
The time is h=4 m=0
